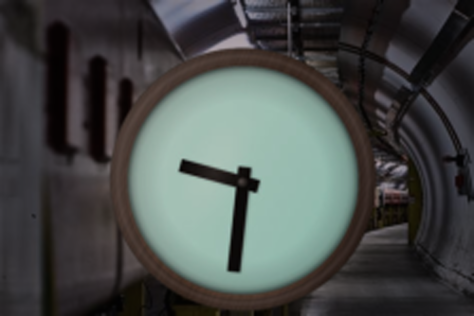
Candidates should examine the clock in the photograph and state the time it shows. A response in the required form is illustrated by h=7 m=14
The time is h=9 m=31
